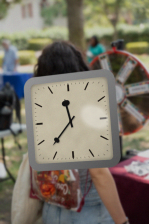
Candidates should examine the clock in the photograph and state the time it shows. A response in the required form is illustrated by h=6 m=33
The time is h=11 m=37
